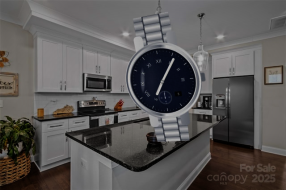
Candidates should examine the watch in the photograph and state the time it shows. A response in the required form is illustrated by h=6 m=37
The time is h=7 m=6
